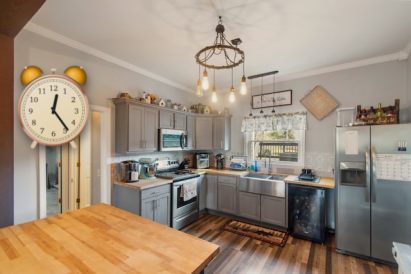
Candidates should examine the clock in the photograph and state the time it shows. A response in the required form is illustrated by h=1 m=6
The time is h=12 m=24
